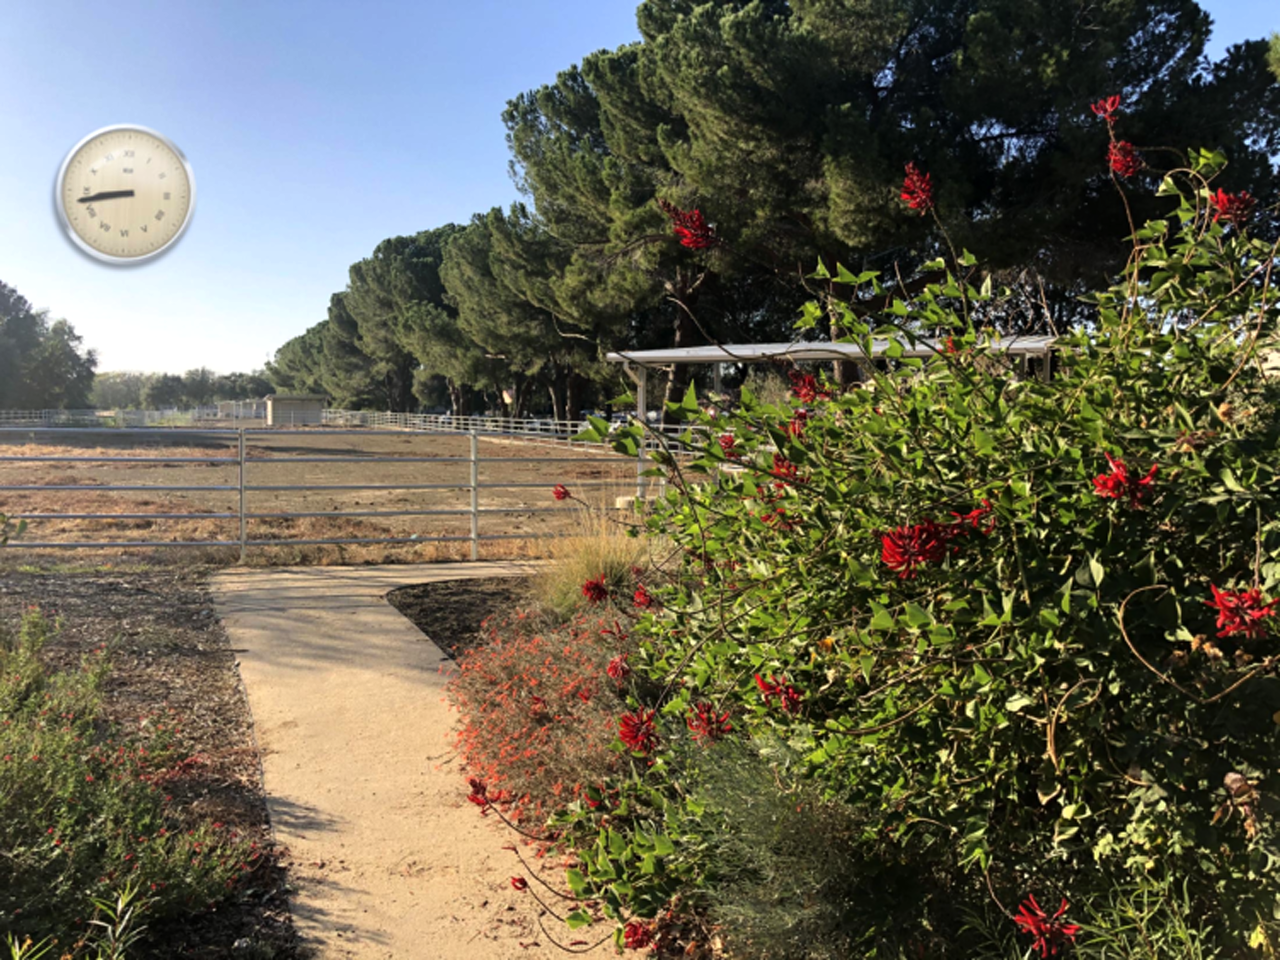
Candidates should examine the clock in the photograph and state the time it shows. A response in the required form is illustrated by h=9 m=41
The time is h=8 m=43
